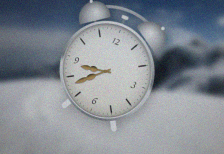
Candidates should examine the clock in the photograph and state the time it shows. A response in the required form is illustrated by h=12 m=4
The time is h=8 m=38
